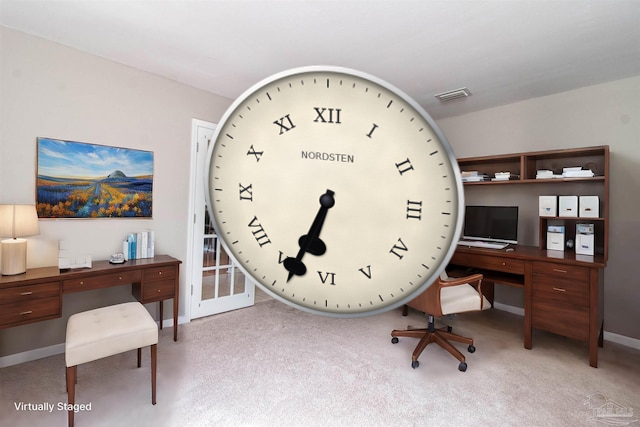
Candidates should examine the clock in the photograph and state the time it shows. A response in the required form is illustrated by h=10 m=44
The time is h=6 m=34
